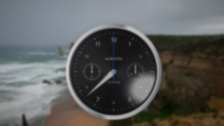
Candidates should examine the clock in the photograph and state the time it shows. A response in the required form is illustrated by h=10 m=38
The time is h=7 m=38
